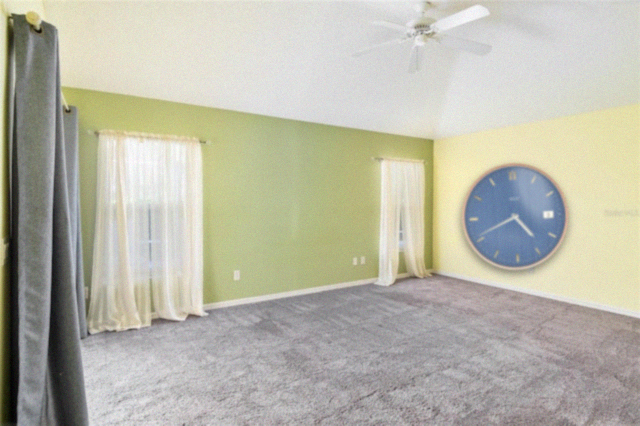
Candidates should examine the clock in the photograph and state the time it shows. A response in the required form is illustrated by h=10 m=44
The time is h=4 m=41
